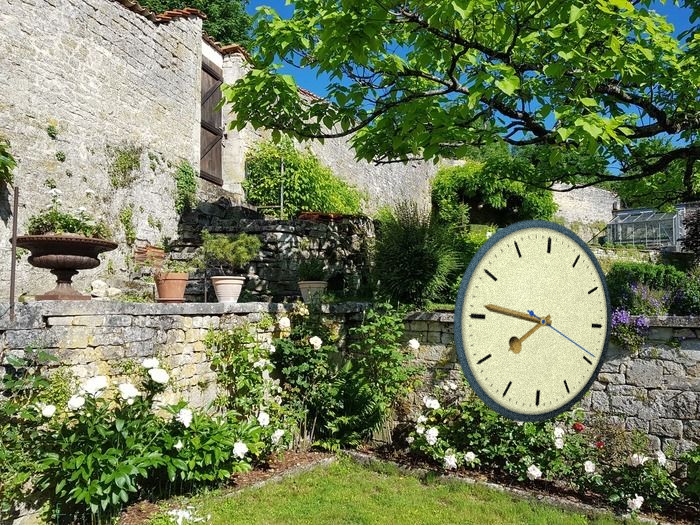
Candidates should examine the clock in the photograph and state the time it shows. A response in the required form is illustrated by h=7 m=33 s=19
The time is h=7 m=46 s=19
